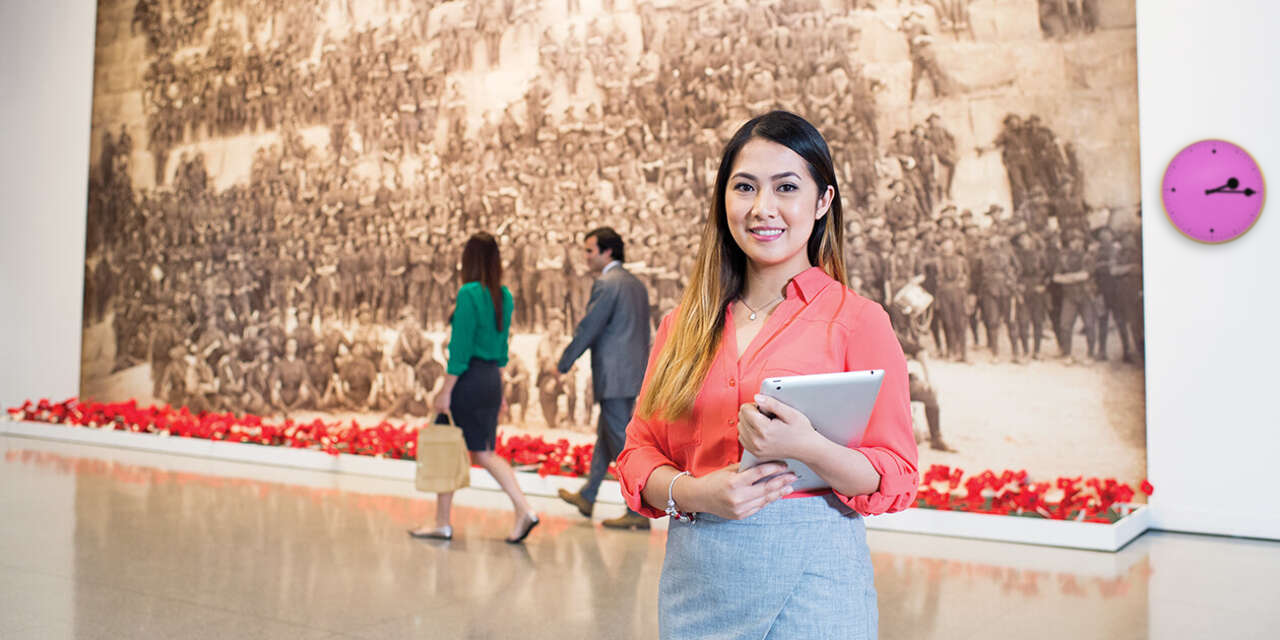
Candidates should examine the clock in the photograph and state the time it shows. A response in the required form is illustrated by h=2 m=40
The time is h=2 m=15
